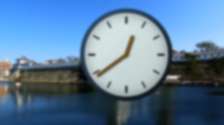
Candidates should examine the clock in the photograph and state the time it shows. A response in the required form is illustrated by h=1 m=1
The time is h=12 m=39
